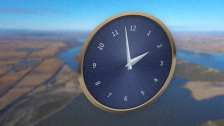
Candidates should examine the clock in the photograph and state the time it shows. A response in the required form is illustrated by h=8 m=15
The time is h=1 m=58
